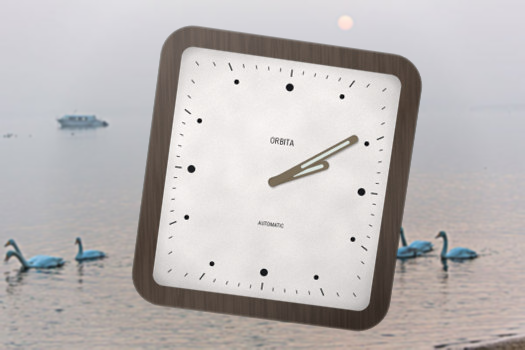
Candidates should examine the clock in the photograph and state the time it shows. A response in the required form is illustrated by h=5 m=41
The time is h=2 m=9
